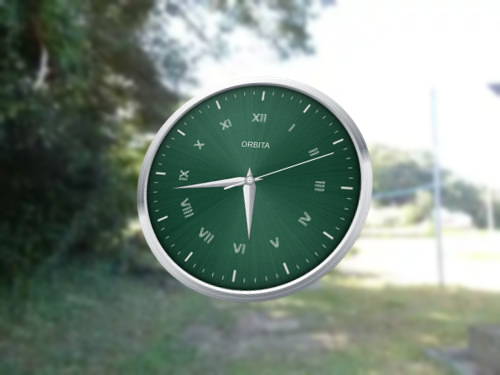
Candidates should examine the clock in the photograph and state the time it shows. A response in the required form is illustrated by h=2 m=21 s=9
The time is h=5 m=43 s=11
